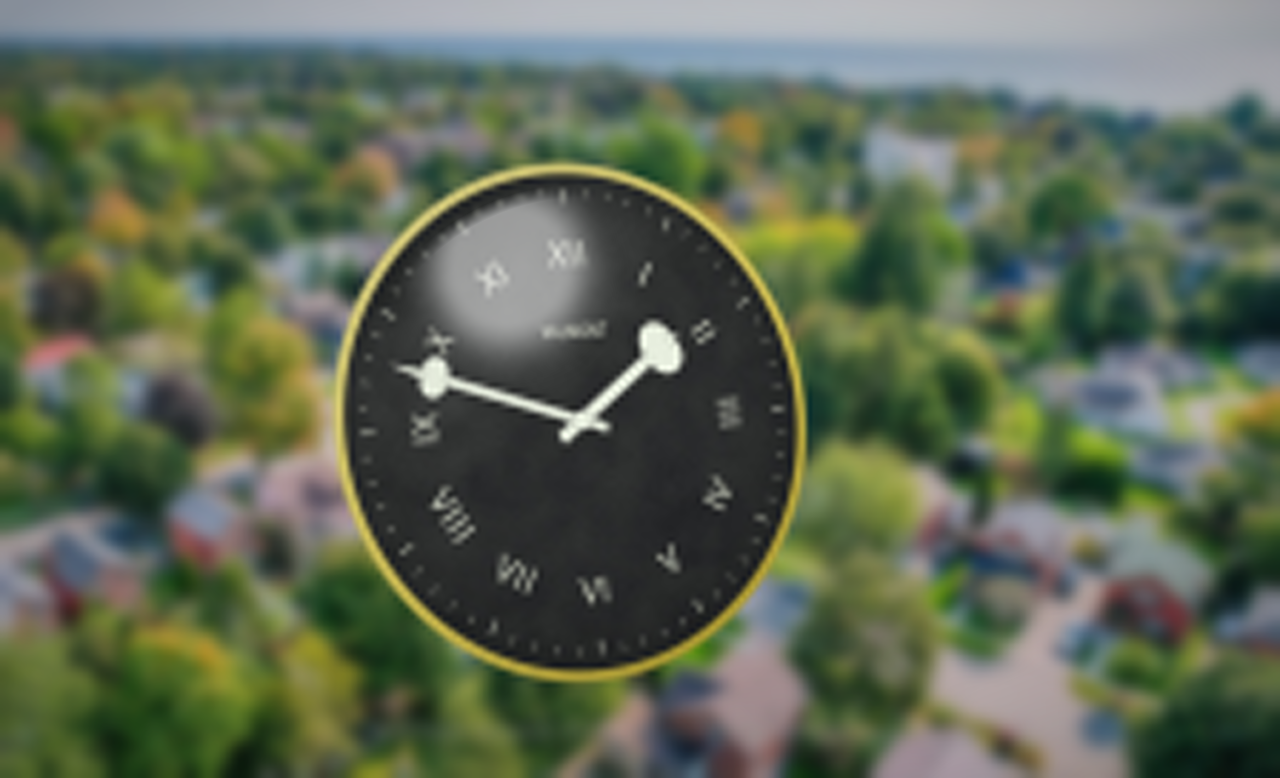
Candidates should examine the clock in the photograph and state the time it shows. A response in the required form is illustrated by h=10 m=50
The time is h=1 m=48
